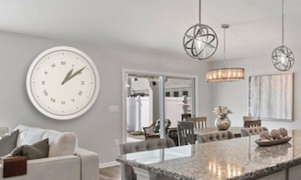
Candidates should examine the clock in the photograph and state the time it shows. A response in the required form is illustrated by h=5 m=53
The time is h=1 m=9
